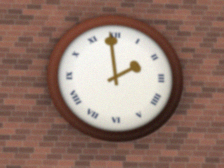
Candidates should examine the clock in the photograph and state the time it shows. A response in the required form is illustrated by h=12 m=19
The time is h=1 m=59
